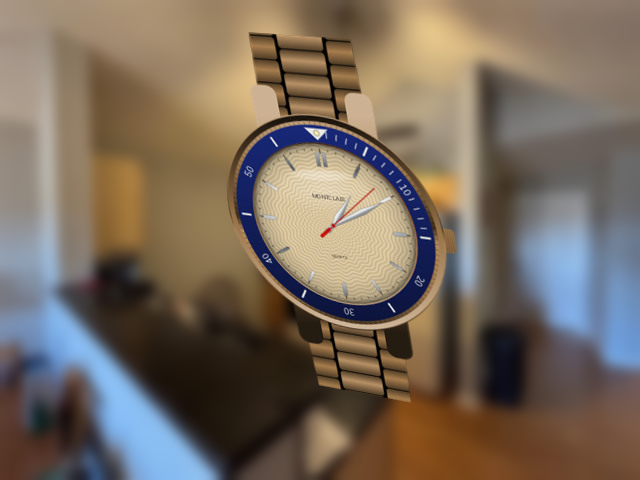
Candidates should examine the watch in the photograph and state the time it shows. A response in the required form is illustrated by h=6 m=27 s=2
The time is h=1 m=10 s=8
